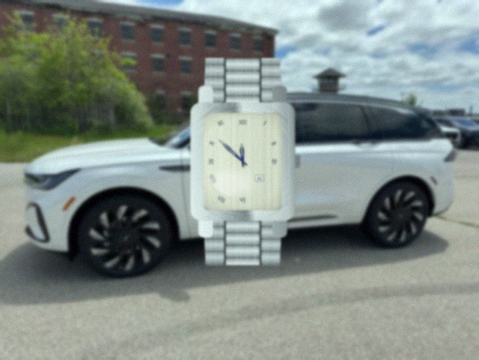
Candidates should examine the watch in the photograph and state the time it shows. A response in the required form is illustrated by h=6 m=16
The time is h=11 m=52
